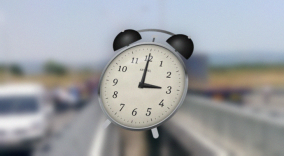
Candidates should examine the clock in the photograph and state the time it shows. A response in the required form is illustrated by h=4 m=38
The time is h=3 m=0
